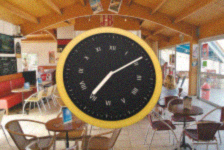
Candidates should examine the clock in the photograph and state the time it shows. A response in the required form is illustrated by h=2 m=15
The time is h=7 m=9
